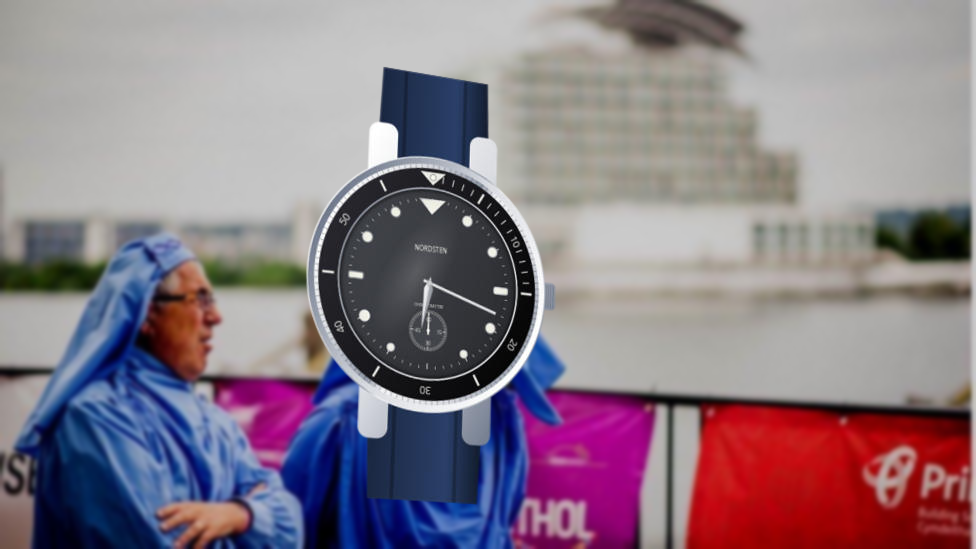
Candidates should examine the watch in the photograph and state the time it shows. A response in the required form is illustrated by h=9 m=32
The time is h=6 m=18
